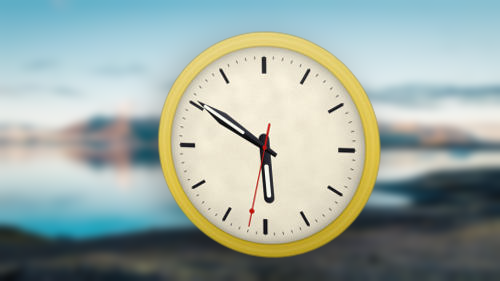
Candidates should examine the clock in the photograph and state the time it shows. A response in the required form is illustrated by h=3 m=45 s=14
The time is h=5 m=50 s=32
